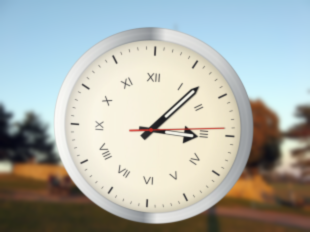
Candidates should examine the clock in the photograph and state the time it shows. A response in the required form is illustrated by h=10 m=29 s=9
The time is h=3 m=7 s=14
